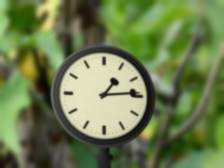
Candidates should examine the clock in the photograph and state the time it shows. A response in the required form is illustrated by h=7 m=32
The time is h=1 m=14
